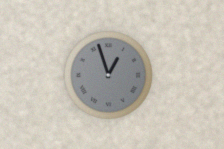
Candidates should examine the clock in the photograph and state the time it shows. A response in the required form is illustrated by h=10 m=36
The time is h=12 m=57
